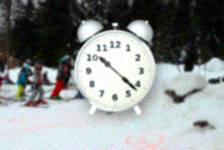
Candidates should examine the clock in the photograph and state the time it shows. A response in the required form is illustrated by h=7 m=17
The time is h=10 m=22
